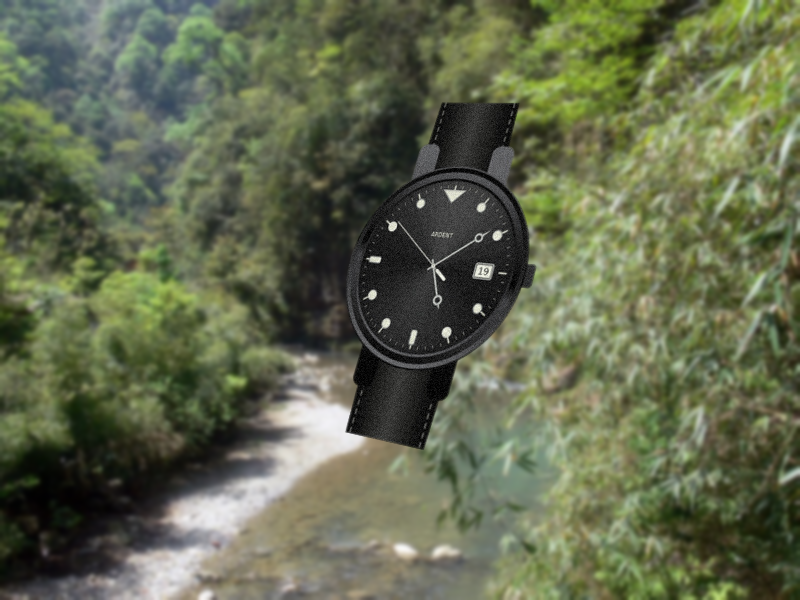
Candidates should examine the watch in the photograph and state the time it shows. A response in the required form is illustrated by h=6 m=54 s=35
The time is h=5 m=8 s=51
